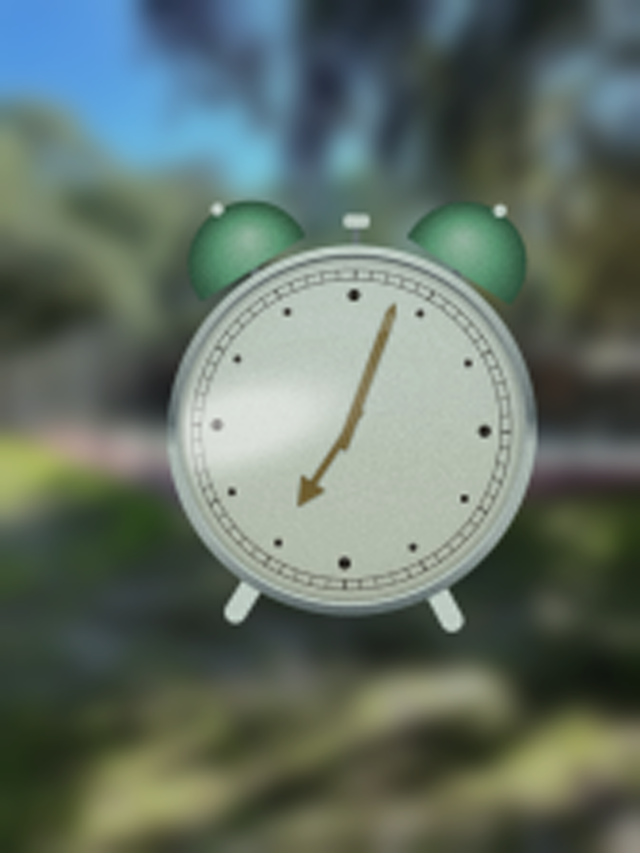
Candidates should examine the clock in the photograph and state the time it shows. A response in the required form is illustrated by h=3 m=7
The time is h=7 m=3
